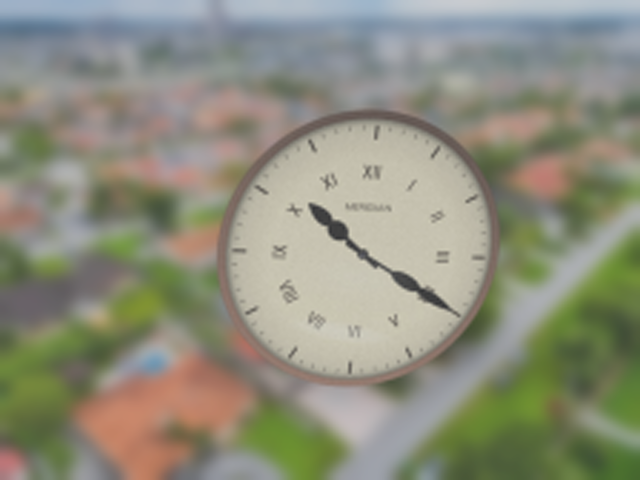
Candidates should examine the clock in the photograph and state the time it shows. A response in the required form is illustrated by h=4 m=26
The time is h=10 m=20
